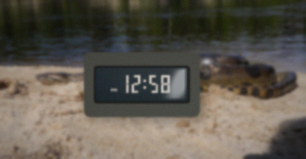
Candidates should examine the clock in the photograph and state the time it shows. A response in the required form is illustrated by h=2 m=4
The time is h=12 m=58
